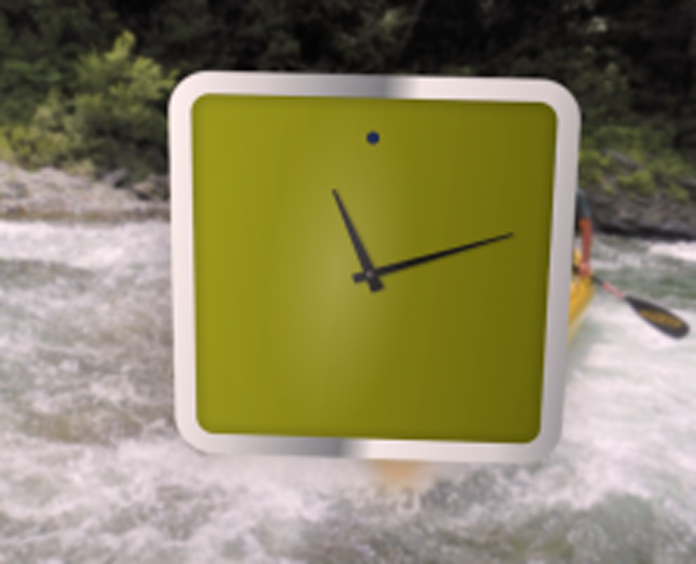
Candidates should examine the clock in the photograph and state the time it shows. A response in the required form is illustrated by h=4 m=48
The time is h=11 m=12
